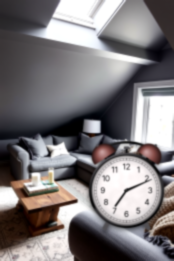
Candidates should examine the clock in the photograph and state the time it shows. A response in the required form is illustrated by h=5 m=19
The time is h=7 m=11
